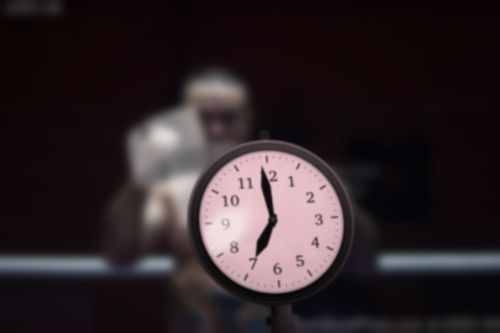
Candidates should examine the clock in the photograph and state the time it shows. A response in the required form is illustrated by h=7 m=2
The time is h=6 m=59
